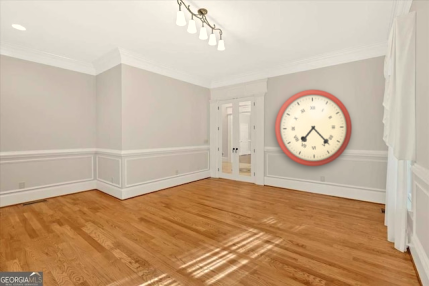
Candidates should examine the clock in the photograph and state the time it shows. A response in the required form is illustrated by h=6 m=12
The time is h=7 m=23
